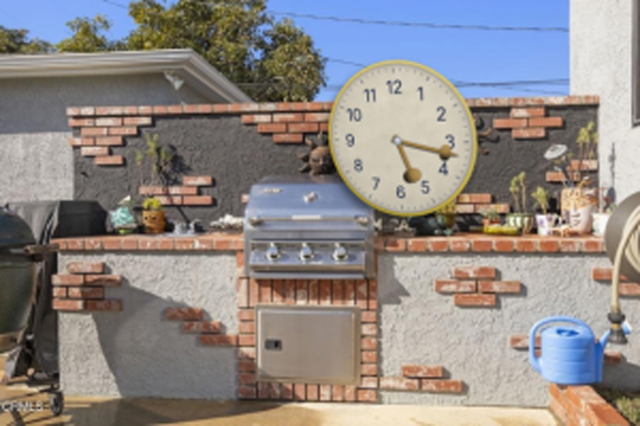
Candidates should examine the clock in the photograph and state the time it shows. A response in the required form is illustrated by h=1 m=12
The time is h=5 m=17
